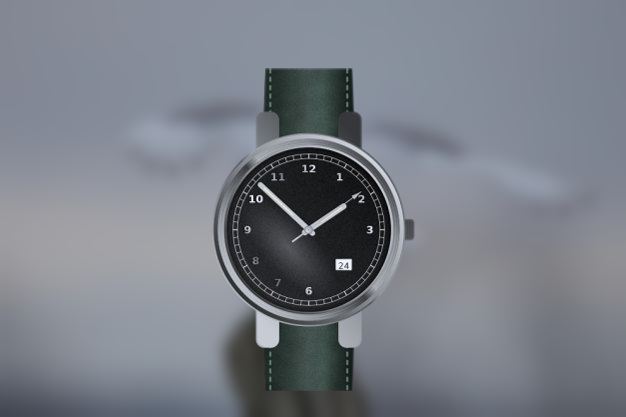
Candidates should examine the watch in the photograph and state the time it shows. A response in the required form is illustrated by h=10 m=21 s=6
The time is h=1 m=52 s=9
